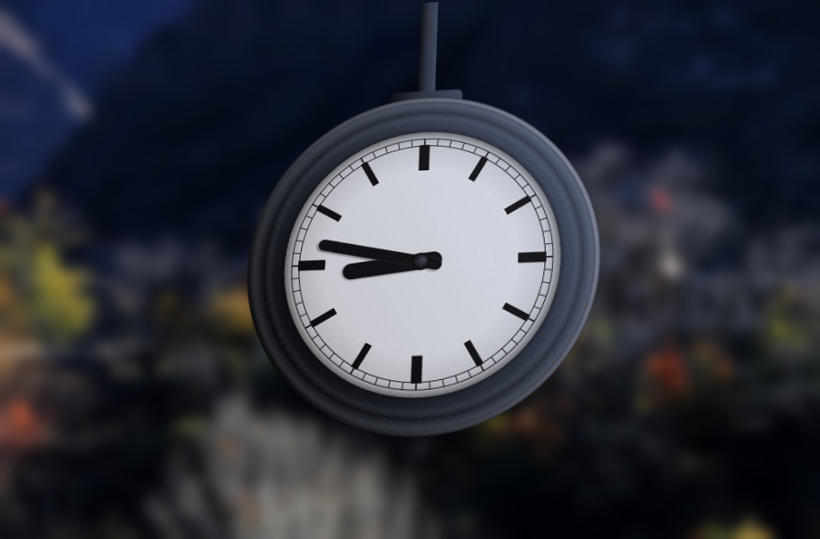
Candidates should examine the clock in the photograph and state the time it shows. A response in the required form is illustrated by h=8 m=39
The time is h=8 m=47
